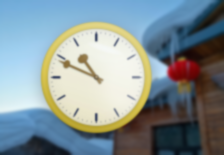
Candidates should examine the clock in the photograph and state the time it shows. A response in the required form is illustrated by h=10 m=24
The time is h=10 m=49
